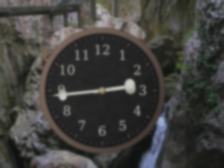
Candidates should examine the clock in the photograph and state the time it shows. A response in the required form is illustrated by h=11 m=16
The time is h=2 m=44
